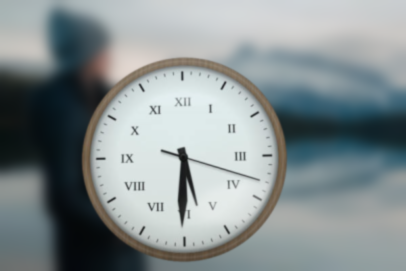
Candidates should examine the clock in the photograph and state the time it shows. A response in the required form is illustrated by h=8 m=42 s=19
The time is h=5 m=30 s=18
